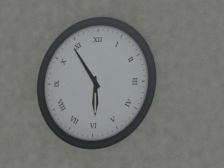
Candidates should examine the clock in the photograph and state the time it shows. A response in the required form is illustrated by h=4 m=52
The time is h=5 m=54
